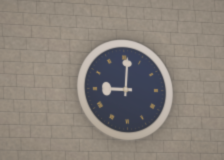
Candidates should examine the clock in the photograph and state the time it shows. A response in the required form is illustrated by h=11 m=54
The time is h=9 m=1
